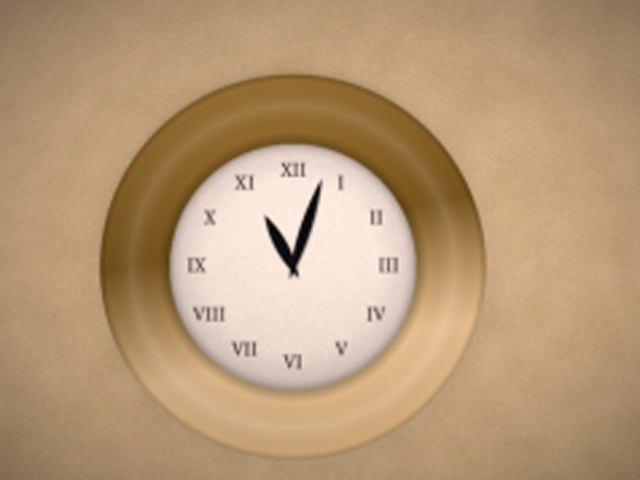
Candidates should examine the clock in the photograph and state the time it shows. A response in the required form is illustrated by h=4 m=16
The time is h=11 m=3
